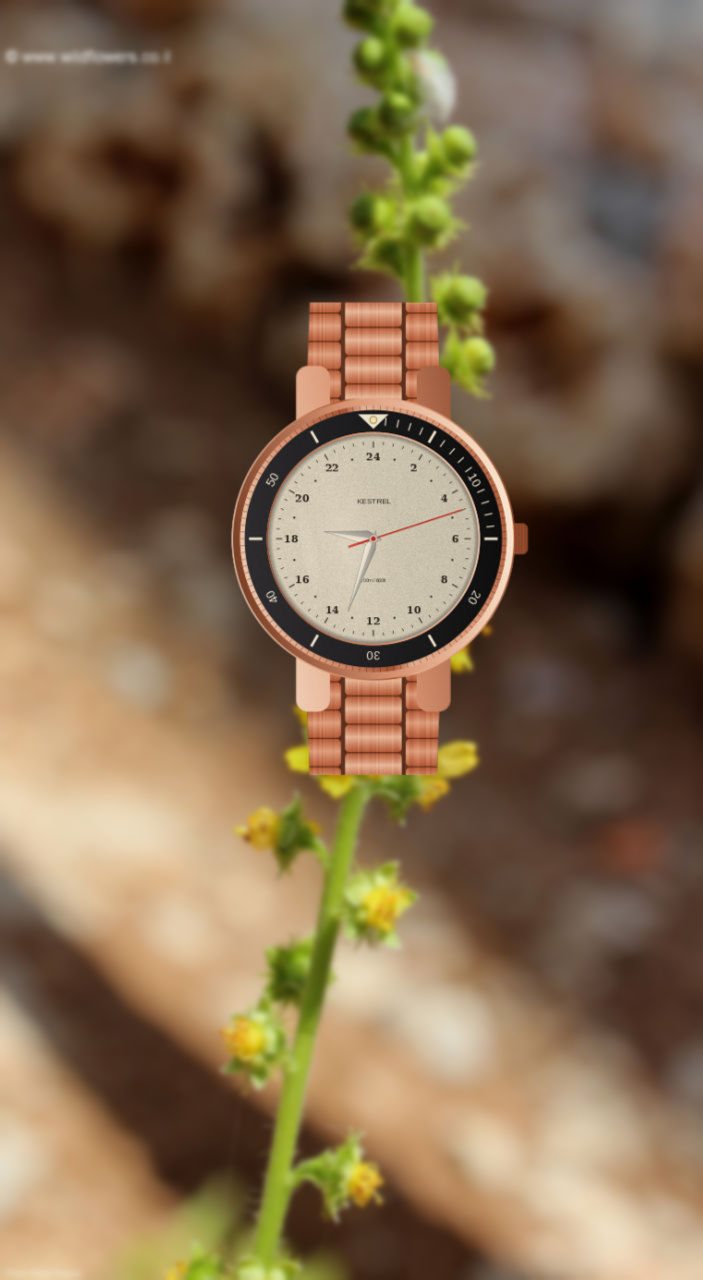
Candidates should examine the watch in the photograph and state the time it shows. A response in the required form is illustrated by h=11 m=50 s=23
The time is h=18 m=33 s=12
